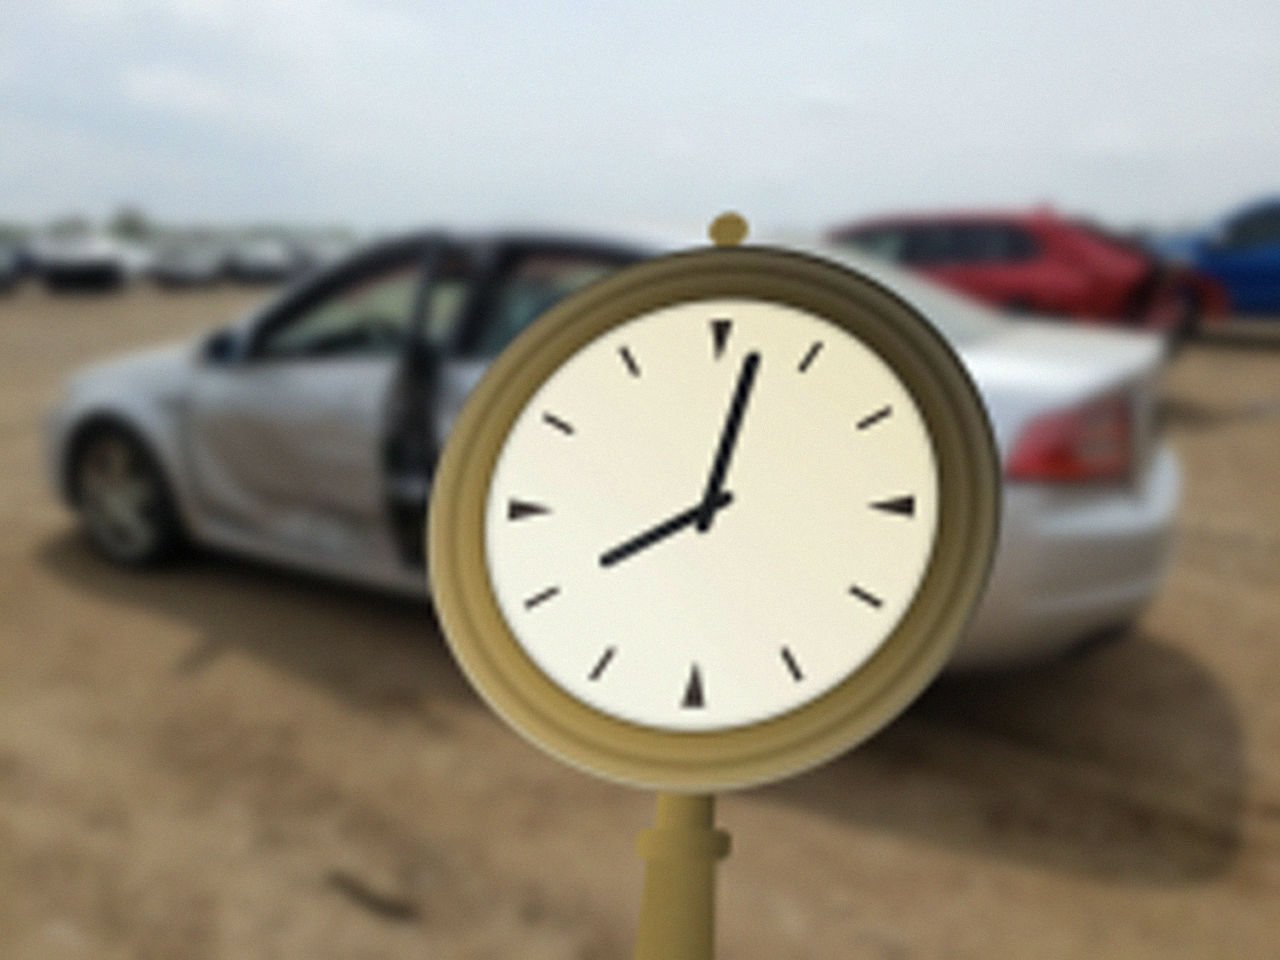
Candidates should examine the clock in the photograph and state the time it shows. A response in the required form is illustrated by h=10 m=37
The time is h=8 m=2
